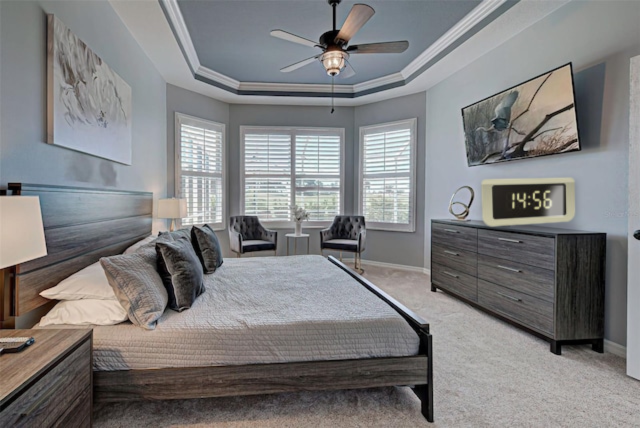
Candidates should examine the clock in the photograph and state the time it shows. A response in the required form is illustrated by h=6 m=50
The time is h=14 m=56
